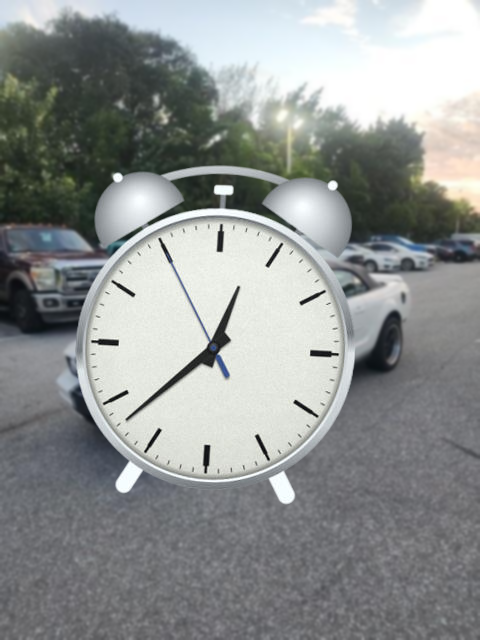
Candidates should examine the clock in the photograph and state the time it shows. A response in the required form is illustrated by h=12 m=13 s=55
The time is h=12 m=37 s=55
